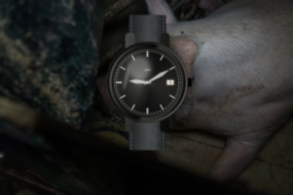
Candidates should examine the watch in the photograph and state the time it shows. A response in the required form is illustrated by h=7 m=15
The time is h=9 m=10
